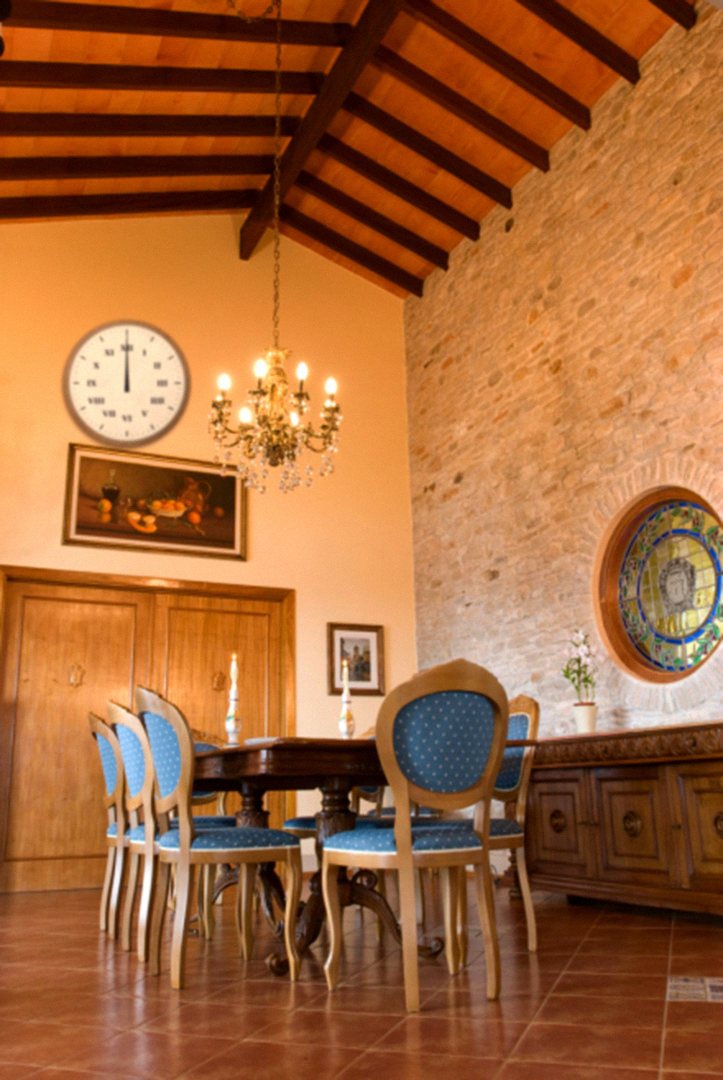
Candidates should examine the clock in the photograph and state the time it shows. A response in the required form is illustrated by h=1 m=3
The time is h=12 m=0
